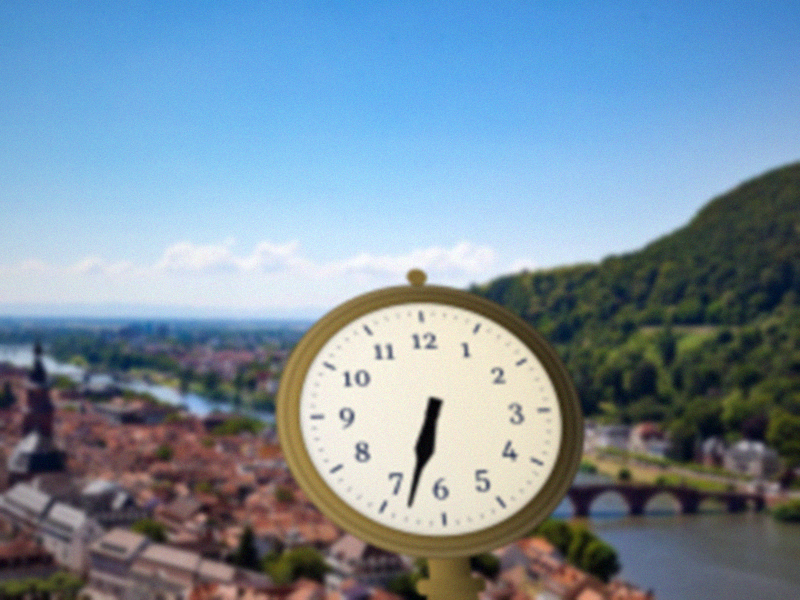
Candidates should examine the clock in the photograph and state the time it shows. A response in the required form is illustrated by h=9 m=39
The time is h=6 m=33
